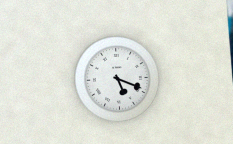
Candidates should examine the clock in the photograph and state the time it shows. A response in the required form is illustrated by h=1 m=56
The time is h=5 m=19
